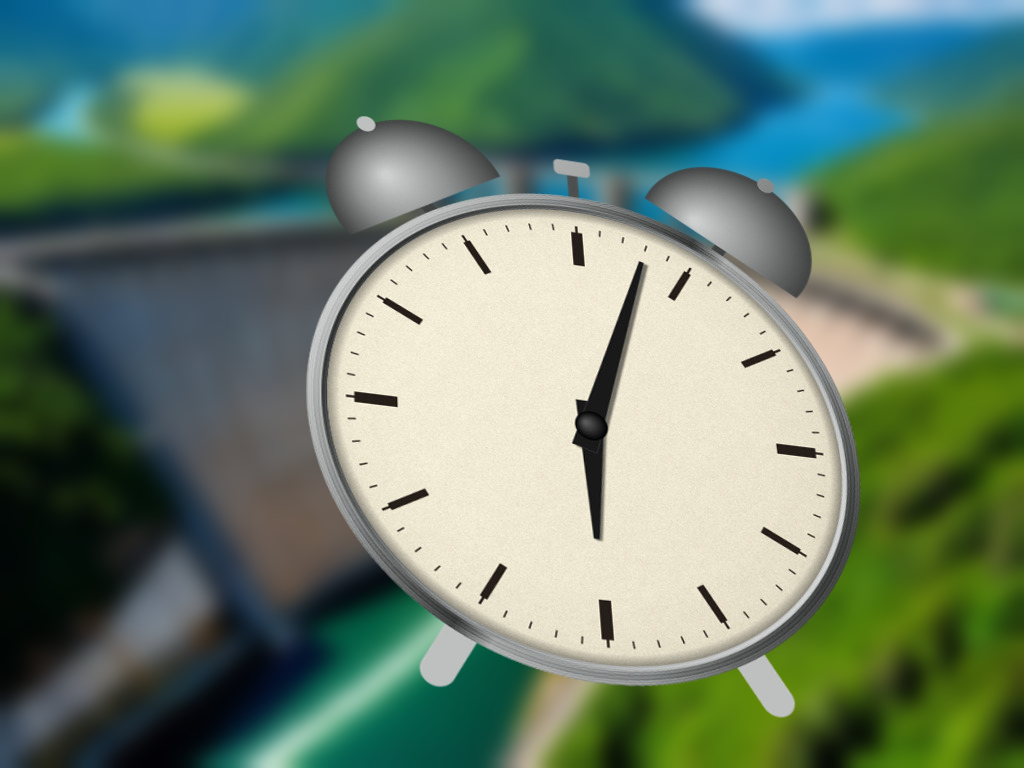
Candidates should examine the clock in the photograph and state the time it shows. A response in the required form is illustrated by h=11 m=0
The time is h=6 m=3
